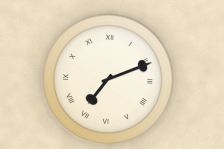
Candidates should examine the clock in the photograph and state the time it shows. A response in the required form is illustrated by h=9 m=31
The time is h=7 m=11
